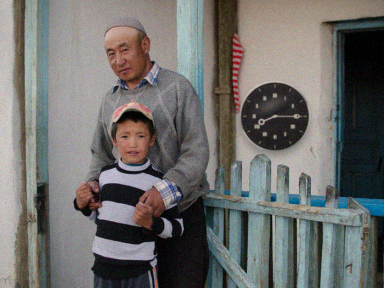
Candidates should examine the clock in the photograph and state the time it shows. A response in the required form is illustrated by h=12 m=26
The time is h=8 m=15
